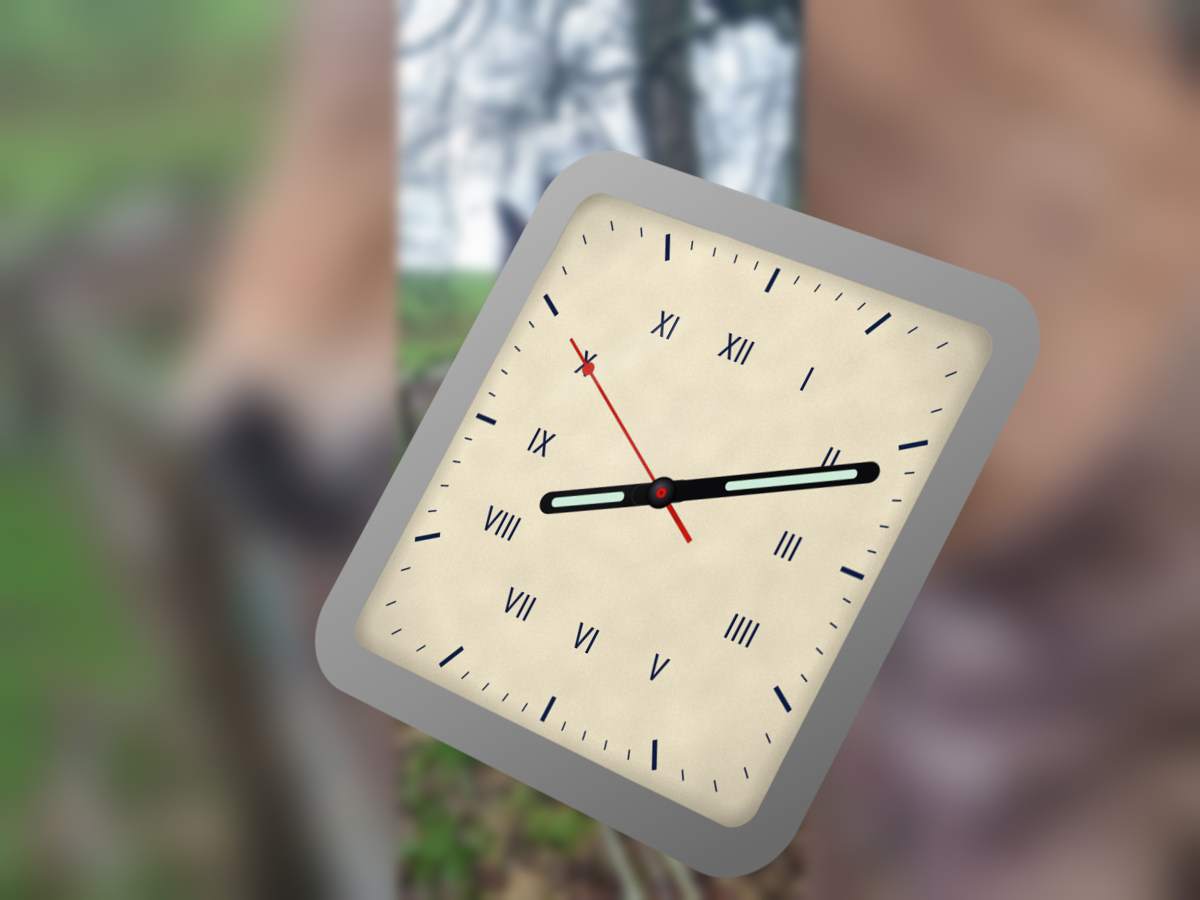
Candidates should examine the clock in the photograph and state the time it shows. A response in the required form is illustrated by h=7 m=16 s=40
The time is h=8 m=10 s=50
